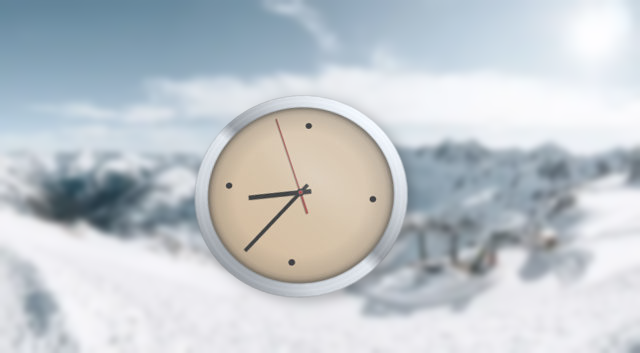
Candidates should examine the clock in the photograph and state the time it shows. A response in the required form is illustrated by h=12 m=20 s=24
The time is h=8 m=35 s=56
